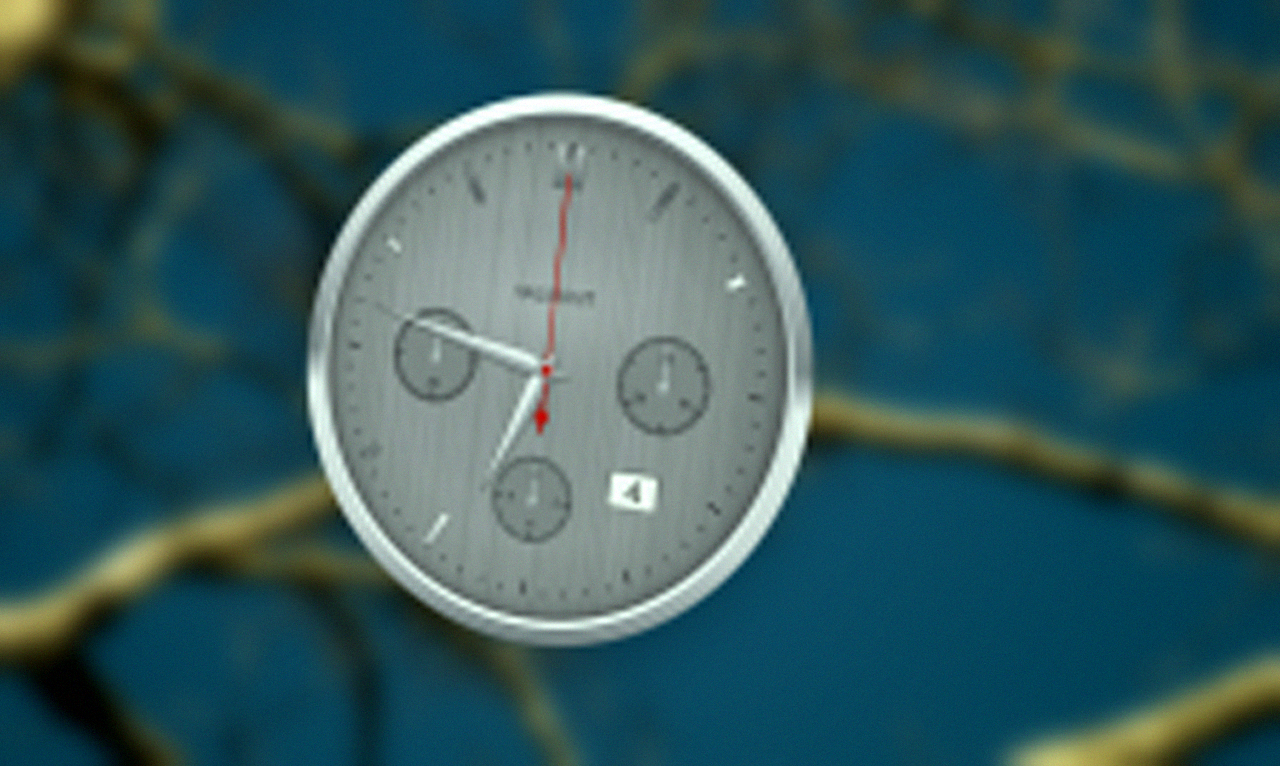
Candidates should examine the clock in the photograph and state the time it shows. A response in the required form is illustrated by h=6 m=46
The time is h=6 m=47
